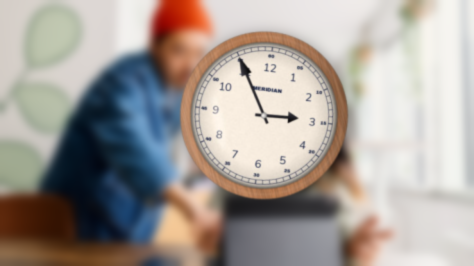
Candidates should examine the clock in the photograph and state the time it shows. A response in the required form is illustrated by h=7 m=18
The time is h=2 m=55
